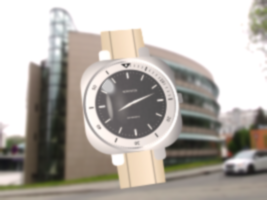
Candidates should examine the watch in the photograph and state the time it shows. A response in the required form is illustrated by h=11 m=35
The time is h=8 m=12
